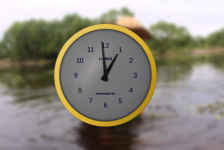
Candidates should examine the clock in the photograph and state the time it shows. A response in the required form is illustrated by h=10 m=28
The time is h=12 m=59
